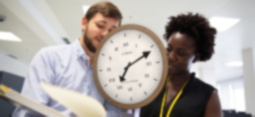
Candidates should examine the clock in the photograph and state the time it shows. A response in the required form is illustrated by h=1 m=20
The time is h=7 m=11
